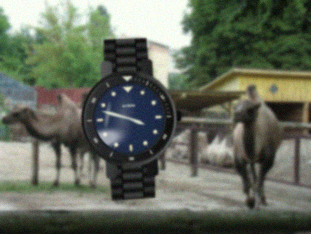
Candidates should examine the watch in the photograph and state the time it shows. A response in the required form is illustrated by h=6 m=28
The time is h=3 m=48
